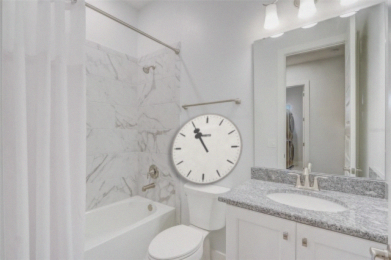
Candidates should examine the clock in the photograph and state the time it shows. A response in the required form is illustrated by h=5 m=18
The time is h=10 m=55
